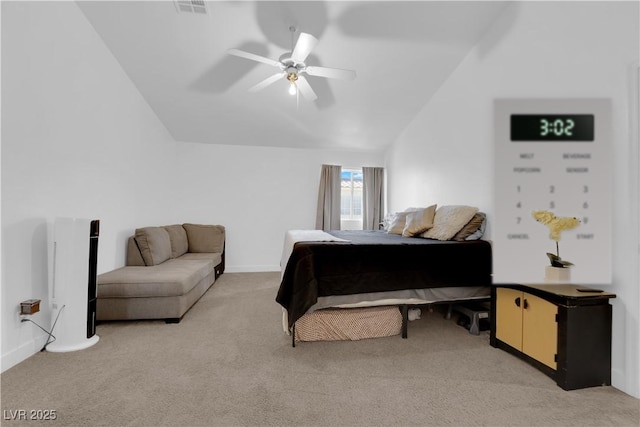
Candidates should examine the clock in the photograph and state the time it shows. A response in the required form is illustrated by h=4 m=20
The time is h=3 m=2
